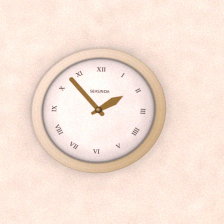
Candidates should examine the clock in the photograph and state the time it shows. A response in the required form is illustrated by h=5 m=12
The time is h=1 m=53
